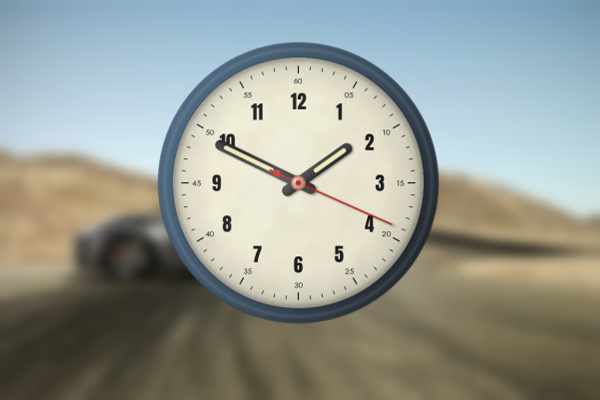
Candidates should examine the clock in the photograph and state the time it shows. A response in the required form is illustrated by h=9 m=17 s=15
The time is h=1 m=49 s=19
